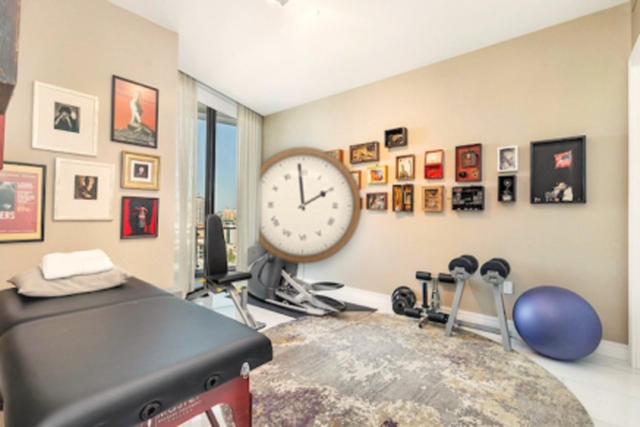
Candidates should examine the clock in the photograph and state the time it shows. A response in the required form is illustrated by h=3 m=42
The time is h=1 m=59
